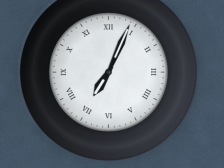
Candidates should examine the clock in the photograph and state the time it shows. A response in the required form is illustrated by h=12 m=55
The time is h=7 m=4
